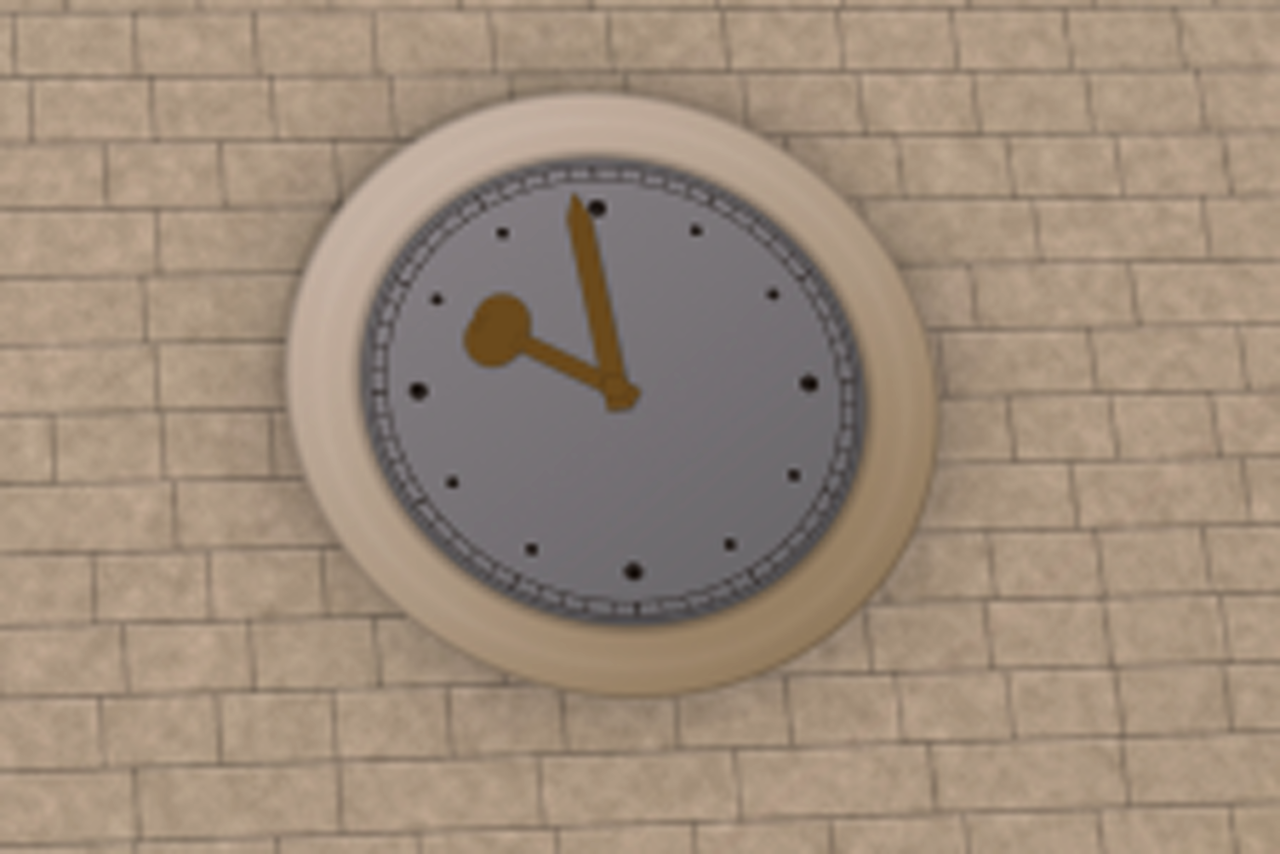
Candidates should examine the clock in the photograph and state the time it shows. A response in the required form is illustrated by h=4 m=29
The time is h=9 m=59
